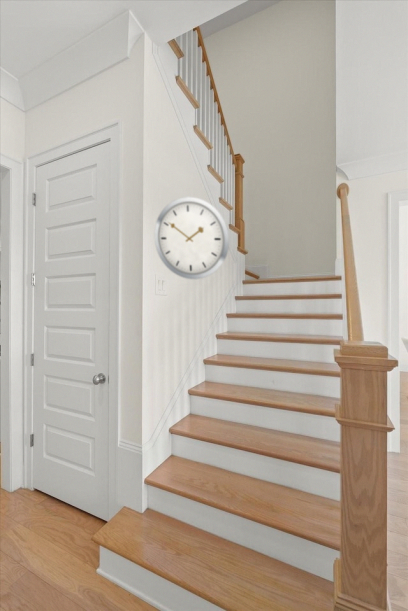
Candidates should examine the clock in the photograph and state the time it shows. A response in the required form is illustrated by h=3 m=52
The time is h=1 m=51
